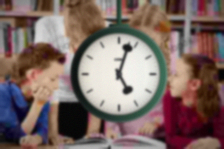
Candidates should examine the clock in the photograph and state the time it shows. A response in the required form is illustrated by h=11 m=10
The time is h=5 m=3
